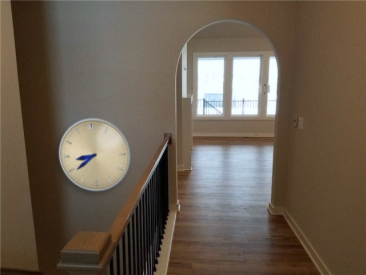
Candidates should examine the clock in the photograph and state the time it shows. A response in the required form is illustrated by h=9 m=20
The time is h=8 m=39
